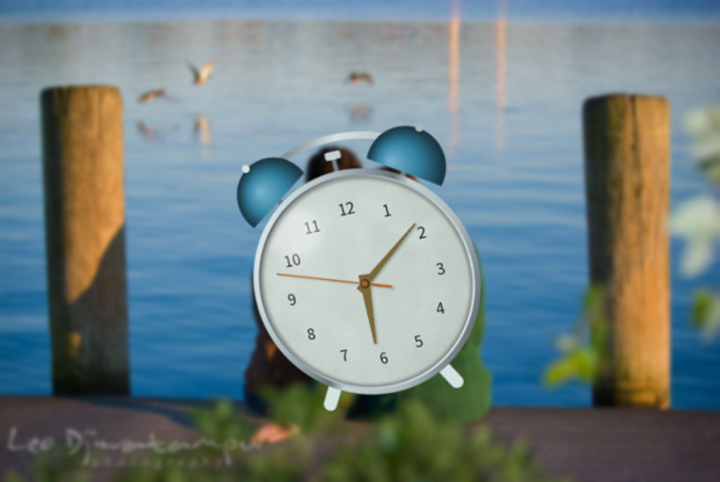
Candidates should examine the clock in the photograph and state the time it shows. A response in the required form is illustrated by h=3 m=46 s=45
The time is h=6 m=8 s=48
